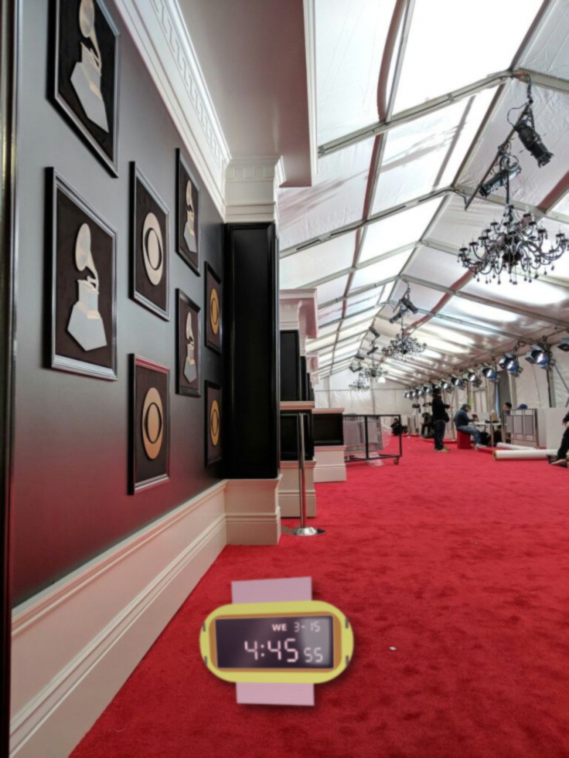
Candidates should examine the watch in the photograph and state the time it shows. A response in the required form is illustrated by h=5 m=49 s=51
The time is h=4 m=45 s=55
